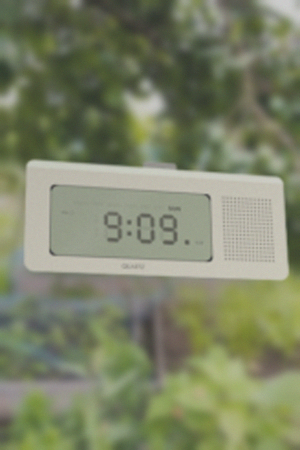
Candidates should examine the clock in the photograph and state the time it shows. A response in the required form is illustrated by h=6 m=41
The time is h=9 m=9
